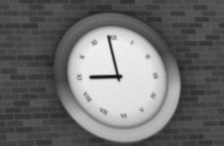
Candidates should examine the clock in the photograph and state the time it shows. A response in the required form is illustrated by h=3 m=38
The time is h=8 m=59
